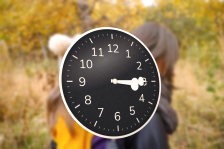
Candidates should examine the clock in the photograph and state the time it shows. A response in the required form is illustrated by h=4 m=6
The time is h=3 m=15
